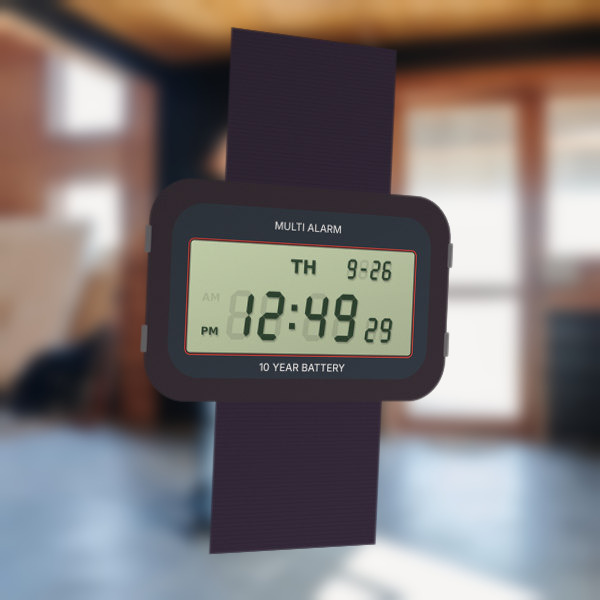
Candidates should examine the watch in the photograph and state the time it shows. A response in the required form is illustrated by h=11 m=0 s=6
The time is h=12 m=49 s=29
